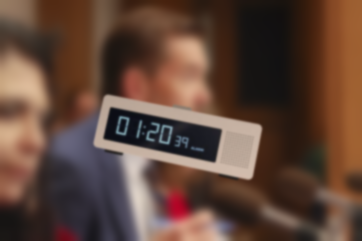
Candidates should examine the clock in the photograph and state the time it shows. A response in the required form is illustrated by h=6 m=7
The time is h=1 m=20
